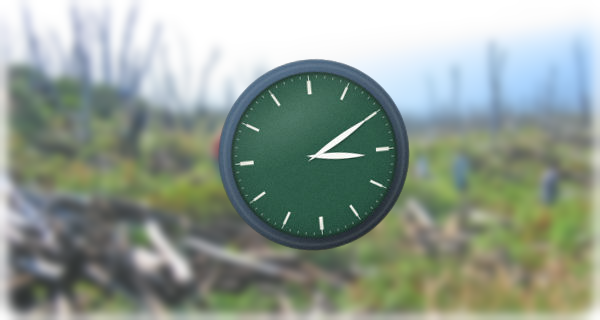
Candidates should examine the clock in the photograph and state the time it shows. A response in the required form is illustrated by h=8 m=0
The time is h=3 m=10
